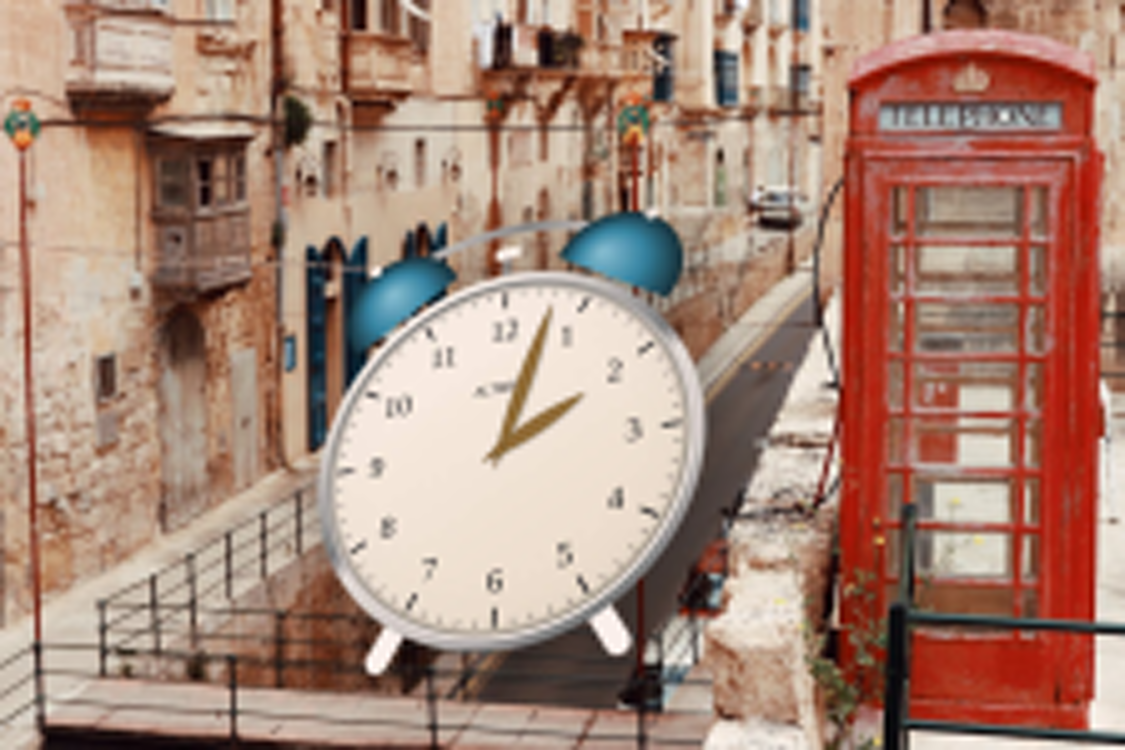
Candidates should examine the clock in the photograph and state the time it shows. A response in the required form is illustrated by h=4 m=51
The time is h=2 m=3
